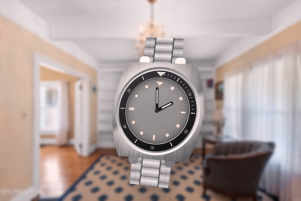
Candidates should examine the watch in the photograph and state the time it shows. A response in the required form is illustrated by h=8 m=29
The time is h=1 m=59
